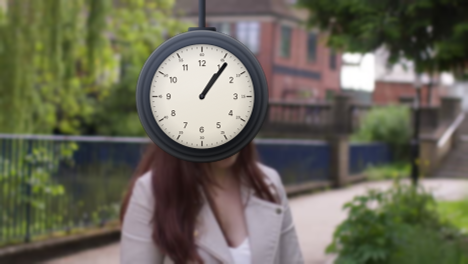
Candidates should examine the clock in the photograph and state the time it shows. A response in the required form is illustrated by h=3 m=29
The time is h=1 m=6
